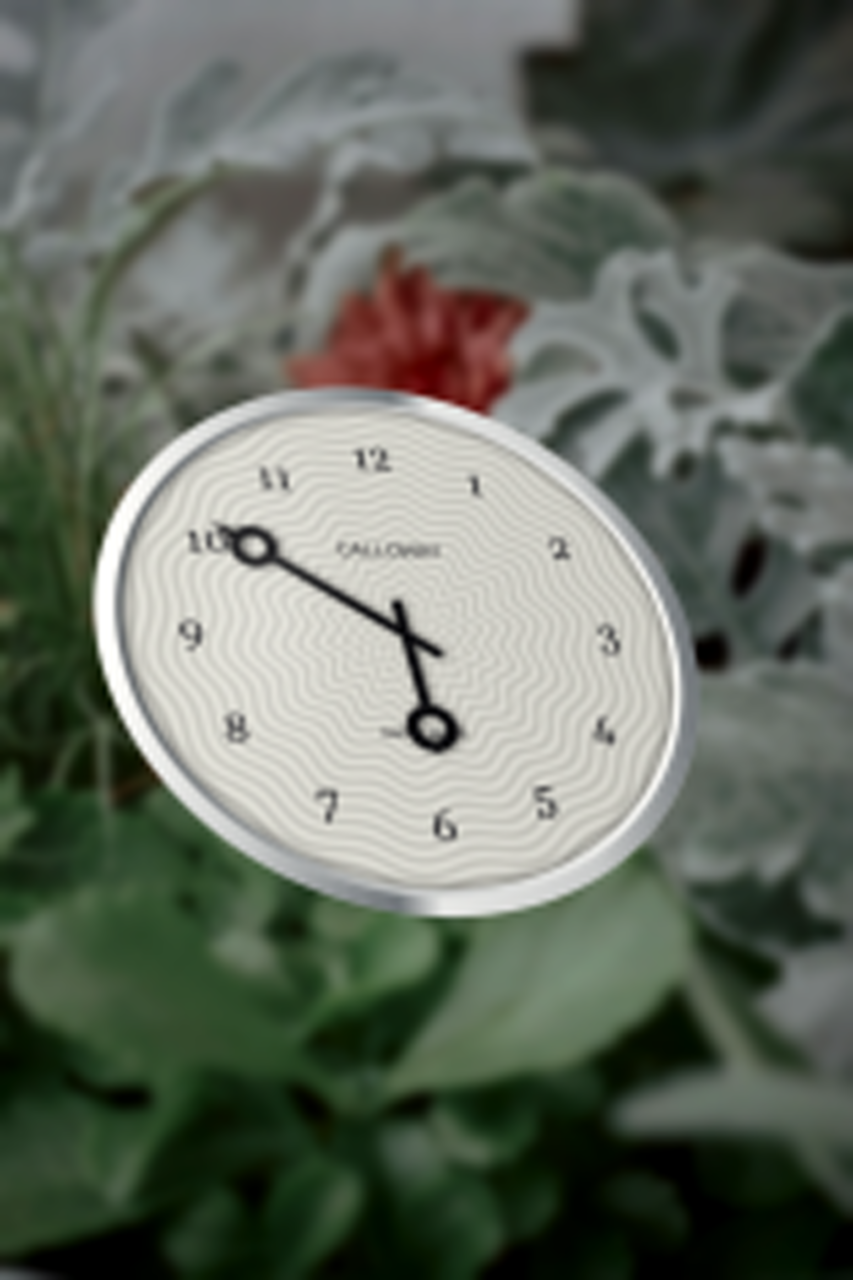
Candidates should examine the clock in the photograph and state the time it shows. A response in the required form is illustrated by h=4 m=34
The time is h=5 m=51
